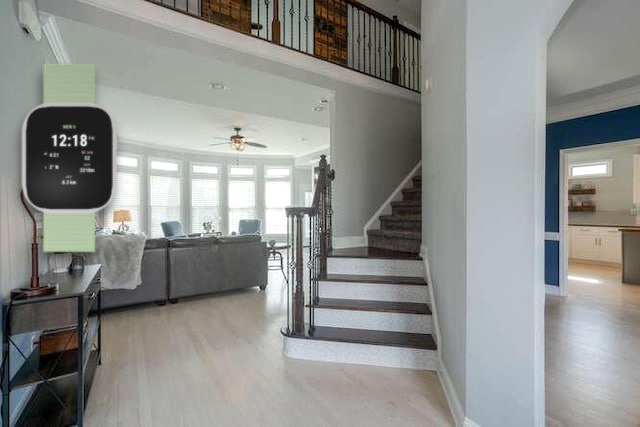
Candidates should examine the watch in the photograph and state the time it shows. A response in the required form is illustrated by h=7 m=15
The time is h=12 m=18
